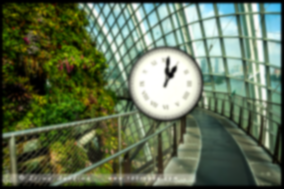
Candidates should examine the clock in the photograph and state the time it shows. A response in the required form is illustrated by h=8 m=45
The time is h=1 m=1
